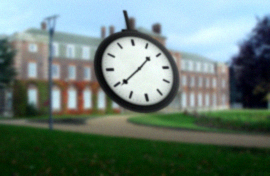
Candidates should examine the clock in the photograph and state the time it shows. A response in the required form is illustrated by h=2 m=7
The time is h=1 m=39
